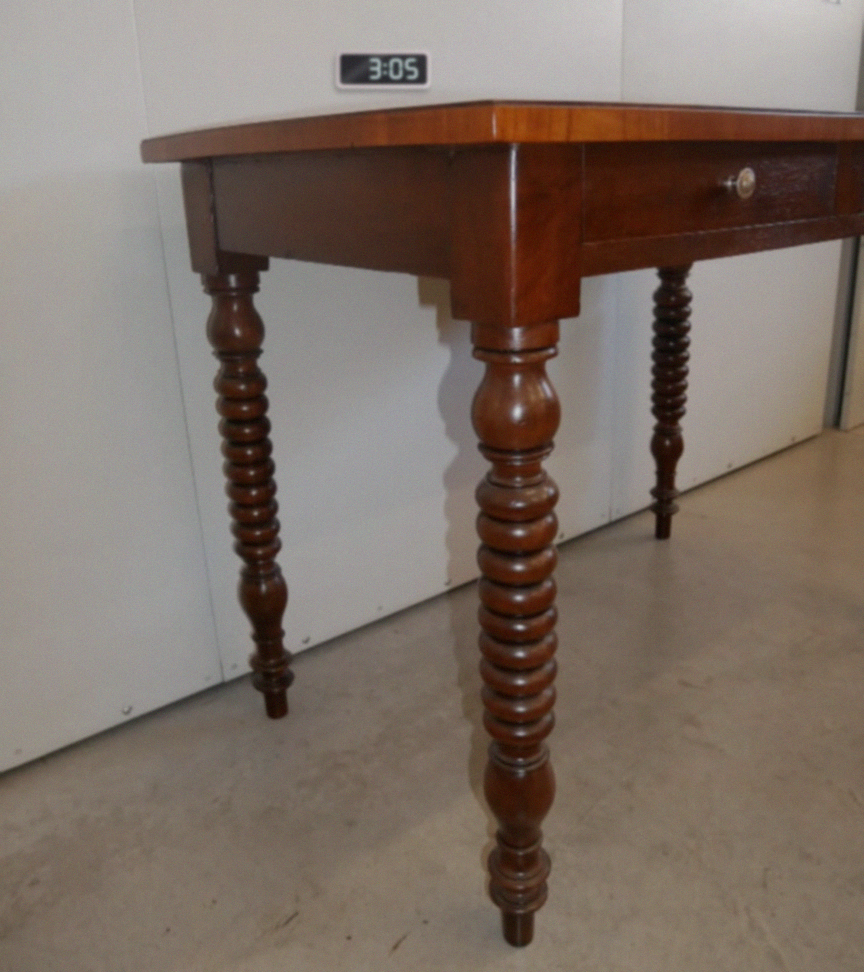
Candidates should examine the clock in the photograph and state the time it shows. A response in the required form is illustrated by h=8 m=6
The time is h=3 m=5
